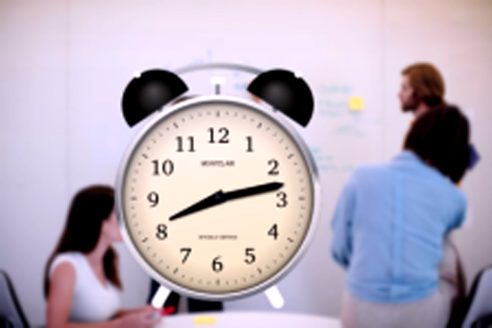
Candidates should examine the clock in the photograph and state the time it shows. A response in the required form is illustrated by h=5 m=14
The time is h=8 m=13
